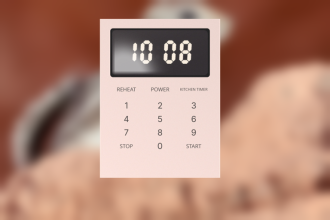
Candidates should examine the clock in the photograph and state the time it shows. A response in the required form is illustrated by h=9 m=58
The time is h=10 m=8
